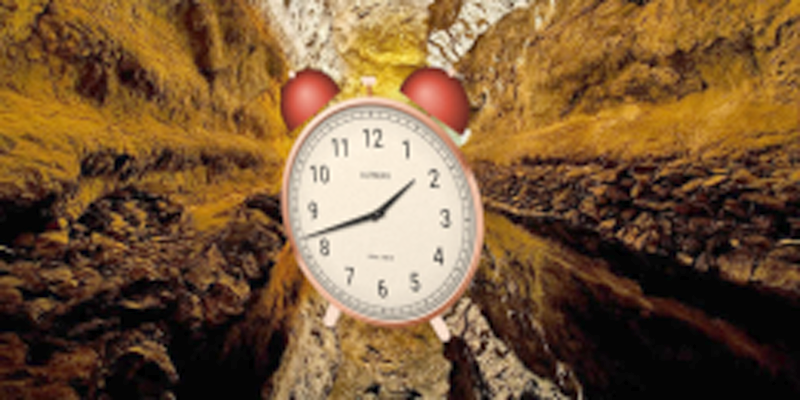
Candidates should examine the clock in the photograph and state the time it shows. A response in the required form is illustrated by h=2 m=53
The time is h=1 m=42
